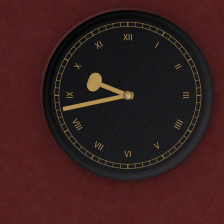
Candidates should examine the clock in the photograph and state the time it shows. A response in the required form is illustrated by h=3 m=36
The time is h=9 m=43
